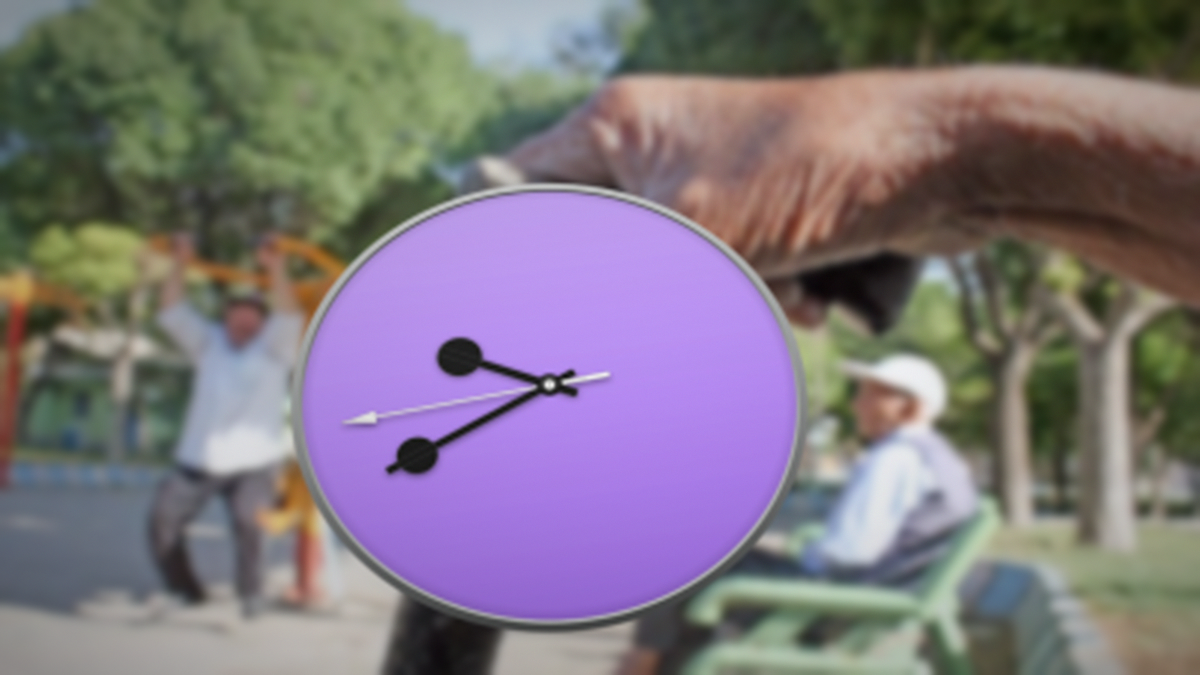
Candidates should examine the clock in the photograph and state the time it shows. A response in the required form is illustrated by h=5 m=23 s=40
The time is h=9 m=39 s=43
